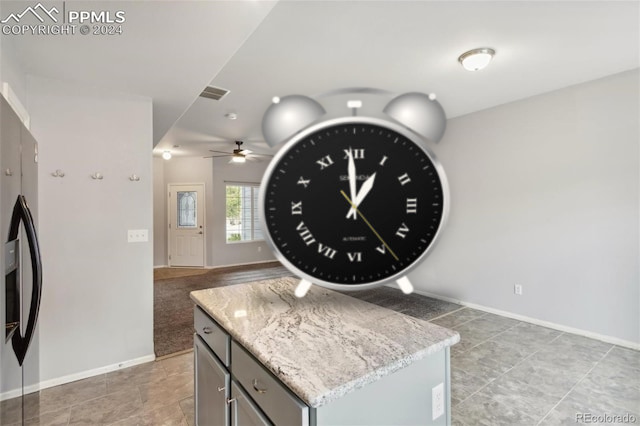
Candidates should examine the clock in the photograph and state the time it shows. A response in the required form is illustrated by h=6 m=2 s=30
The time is h=12 m=59 s=24
